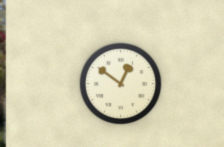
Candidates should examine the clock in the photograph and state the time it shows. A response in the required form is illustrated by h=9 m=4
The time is h=12 m=51
